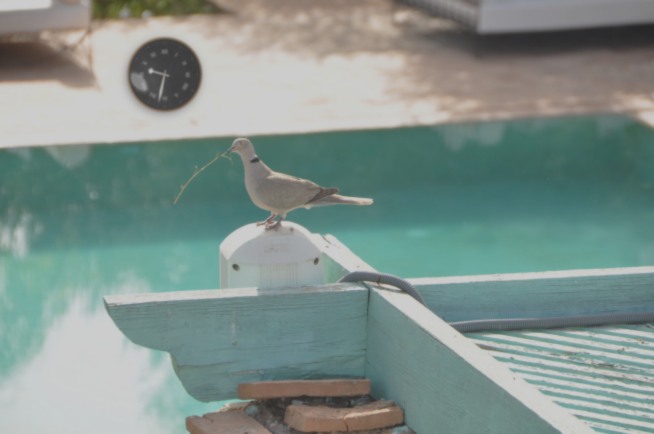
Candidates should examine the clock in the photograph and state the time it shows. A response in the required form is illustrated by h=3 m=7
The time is h=9 m=32
